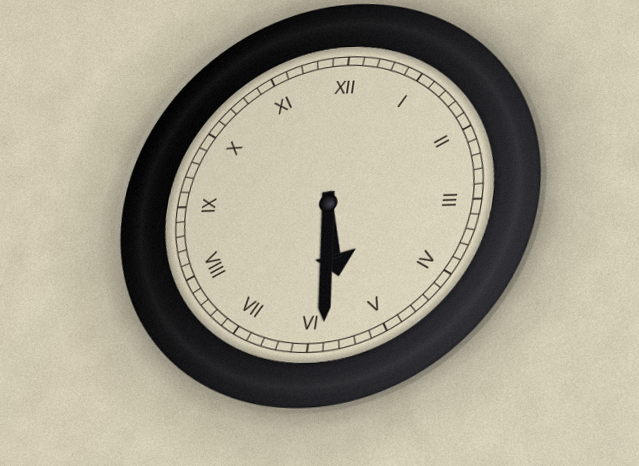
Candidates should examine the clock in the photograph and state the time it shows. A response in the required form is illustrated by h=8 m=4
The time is h=5 m=29
